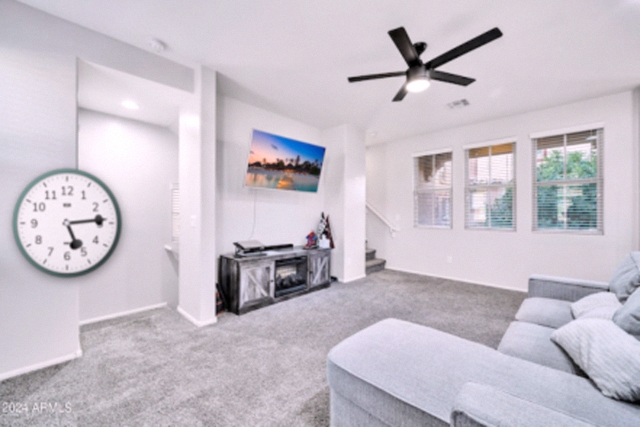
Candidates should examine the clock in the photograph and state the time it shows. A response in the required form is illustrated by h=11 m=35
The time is h=5 m=14
